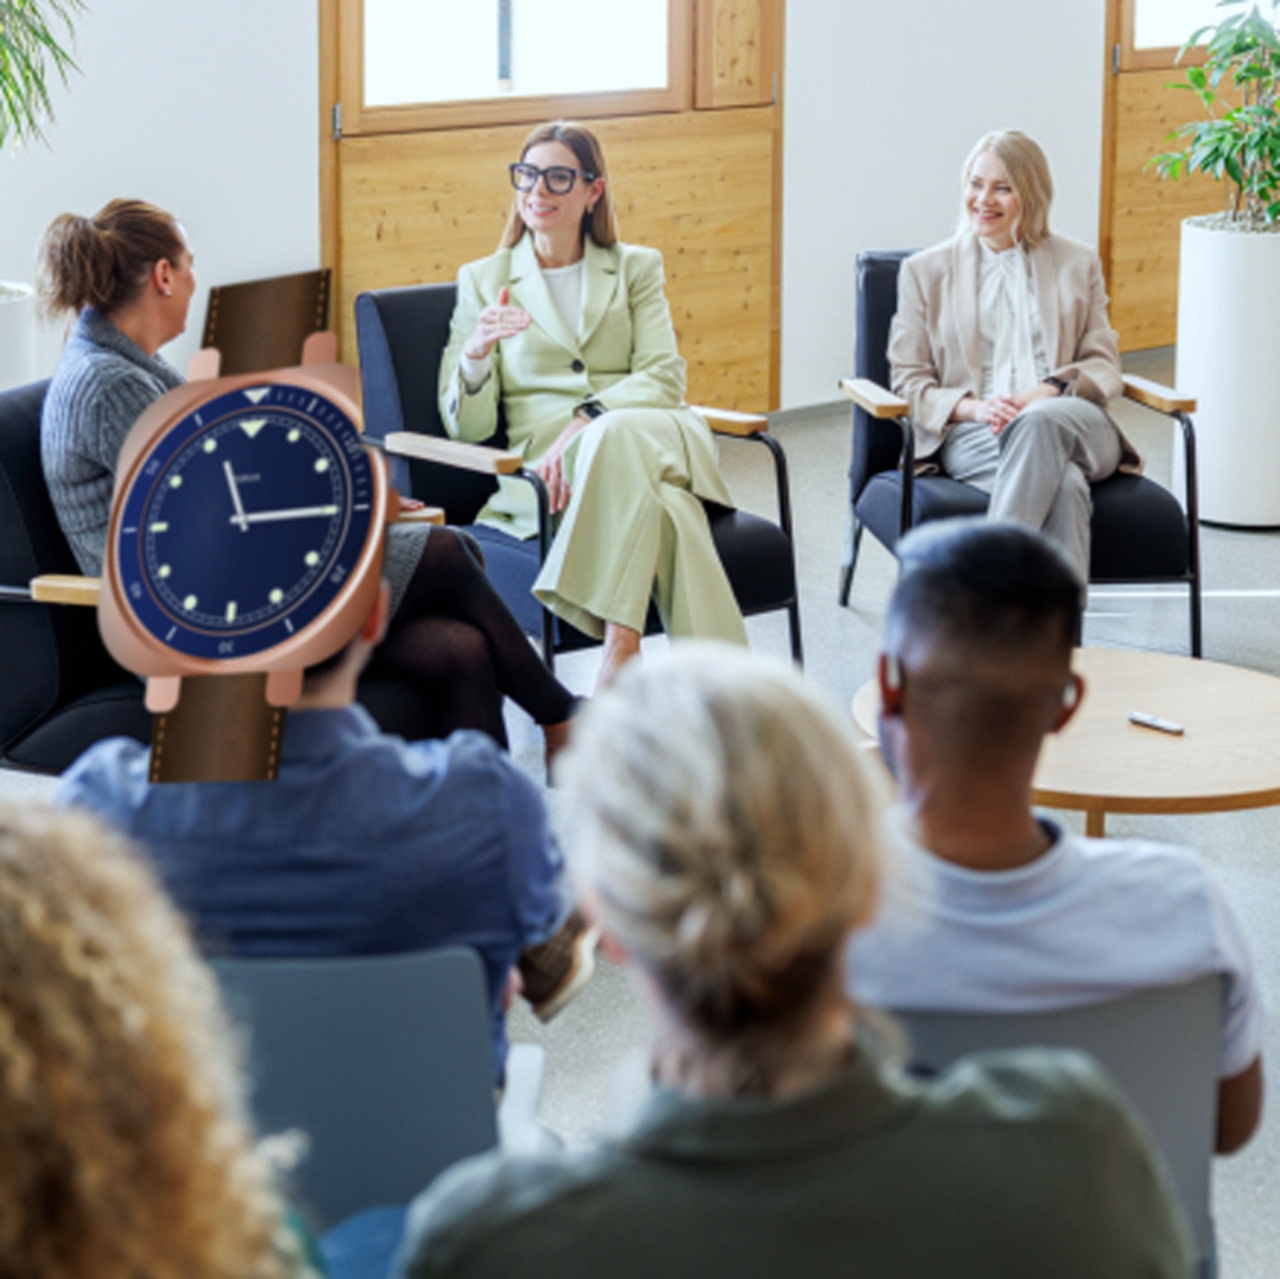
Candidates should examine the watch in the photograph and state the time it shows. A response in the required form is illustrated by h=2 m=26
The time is h=11 m=15
